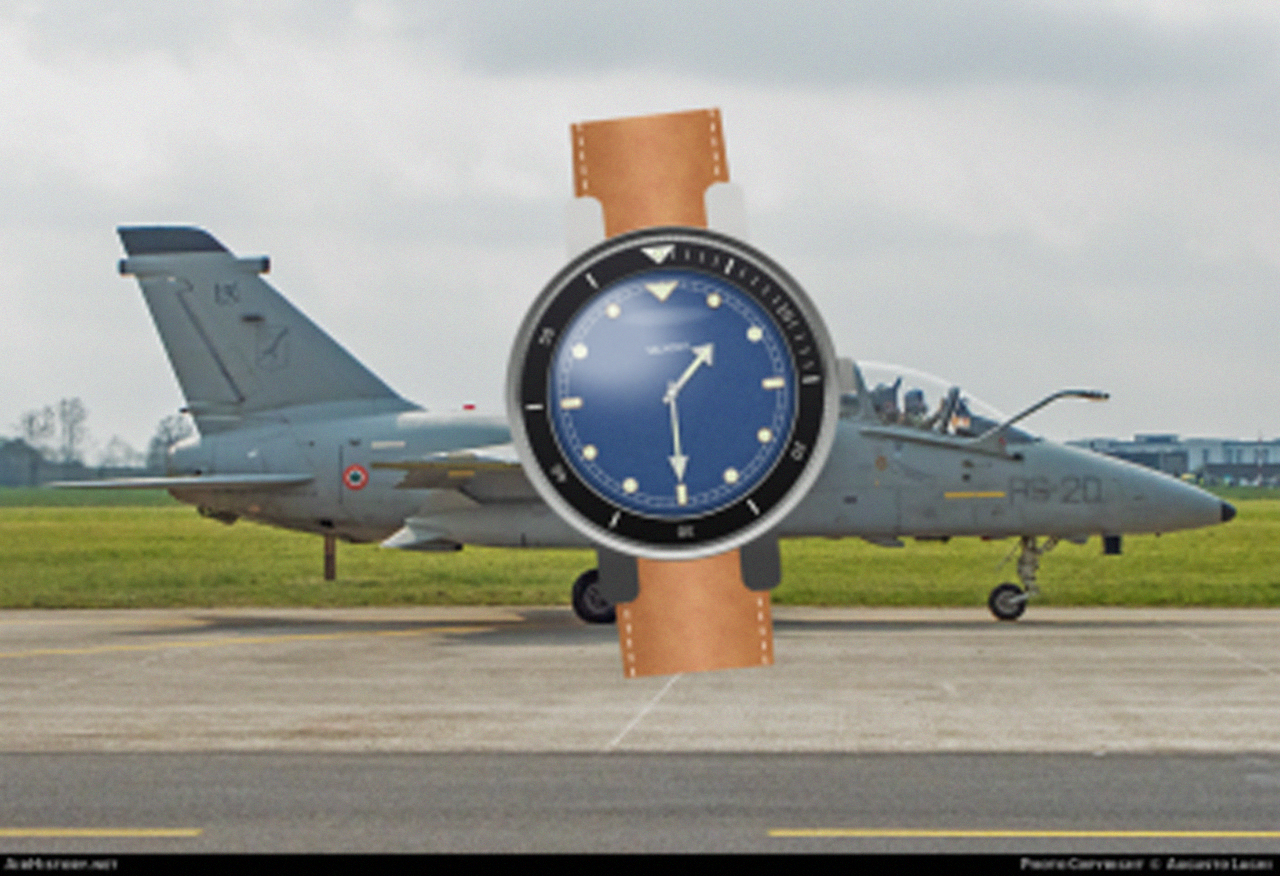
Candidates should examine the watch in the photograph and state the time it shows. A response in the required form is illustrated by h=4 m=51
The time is h=1 m=30
